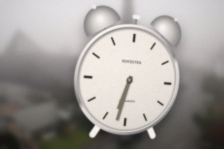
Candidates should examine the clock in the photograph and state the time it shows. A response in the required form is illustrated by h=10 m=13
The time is h=6 m=32
